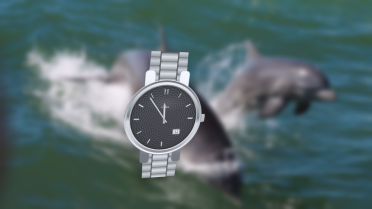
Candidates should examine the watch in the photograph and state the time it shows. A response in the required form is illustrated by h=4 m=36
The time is h=11 m=54
